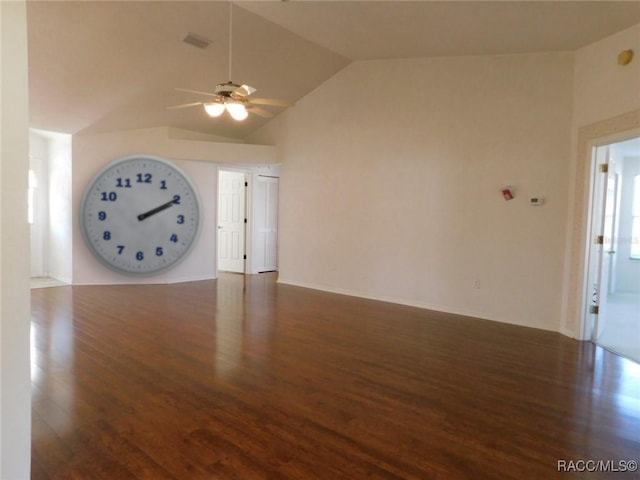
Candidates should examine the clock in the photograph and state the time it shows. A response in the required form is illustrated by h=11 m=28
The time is h=2 m=10
